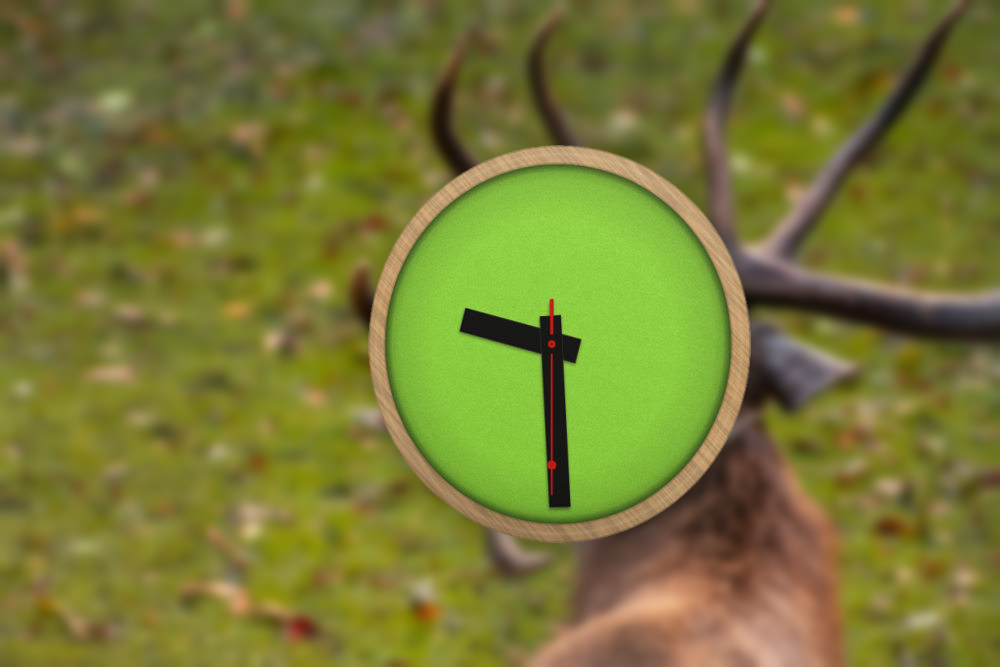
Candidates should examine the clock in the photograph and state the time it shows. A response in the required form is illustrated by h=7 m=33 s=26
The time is h=9 m=29 s=30
